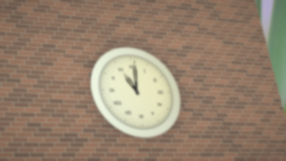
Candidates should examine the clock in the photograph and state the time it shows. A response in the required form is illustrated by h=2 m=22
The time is h=11 m=1
